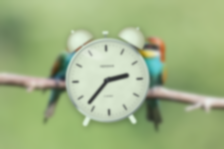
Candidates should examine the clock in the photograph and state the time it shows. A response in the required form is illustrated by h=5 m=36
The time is h=2 m=37
